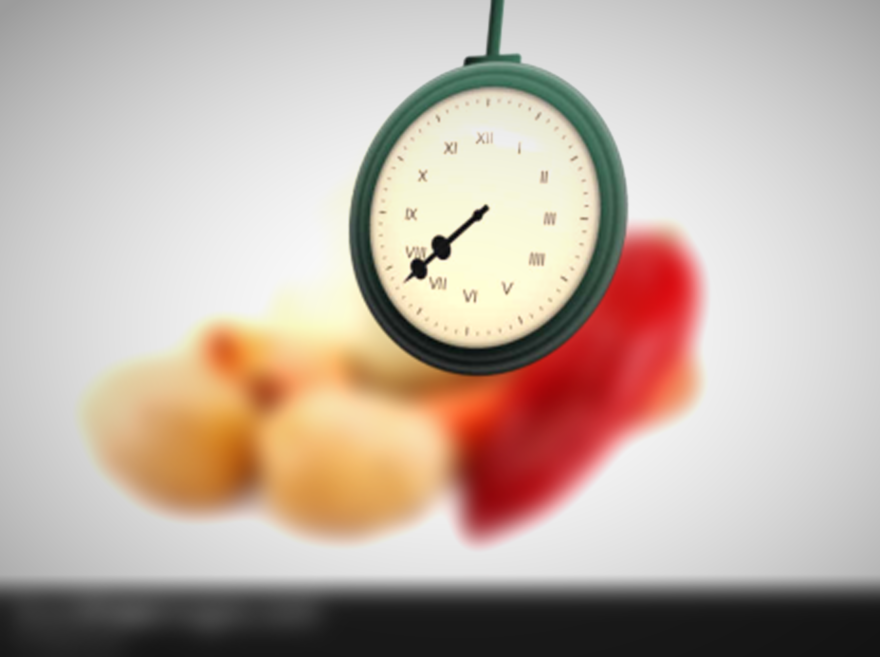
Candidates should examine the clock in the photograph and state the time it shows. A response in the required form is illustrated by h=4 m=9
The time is h=7 m=38
